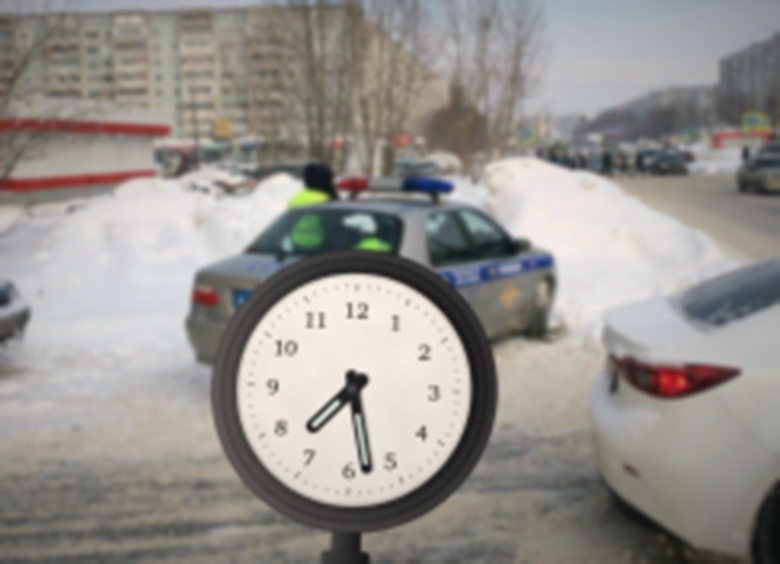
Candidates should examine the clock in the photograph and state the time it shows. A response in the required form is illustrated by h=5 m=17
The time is h=7 m=28
